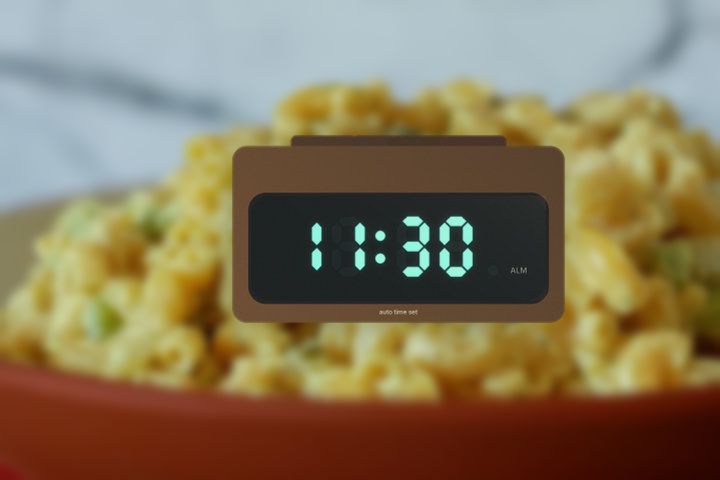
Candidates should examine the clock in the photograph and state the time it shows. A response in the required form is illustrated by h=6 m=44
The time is h=11 m=30
